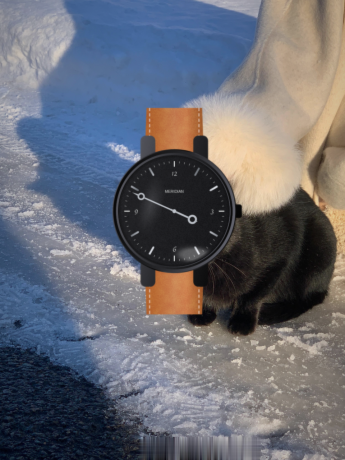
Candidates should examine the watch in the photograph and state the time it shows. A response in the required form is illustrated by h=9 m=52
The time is h=3 m=49
